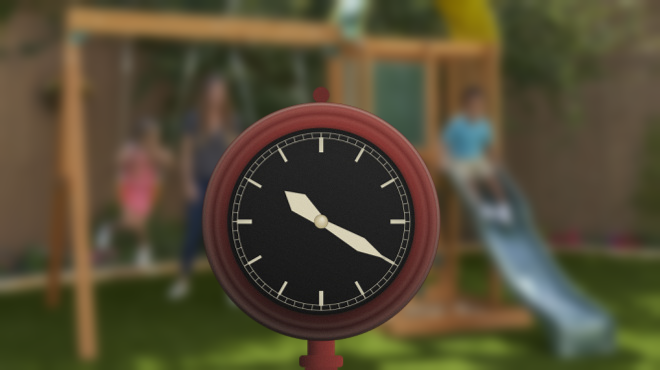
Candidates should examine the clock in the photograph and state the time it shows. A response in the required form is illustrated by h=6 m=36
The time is h=10 m=20
